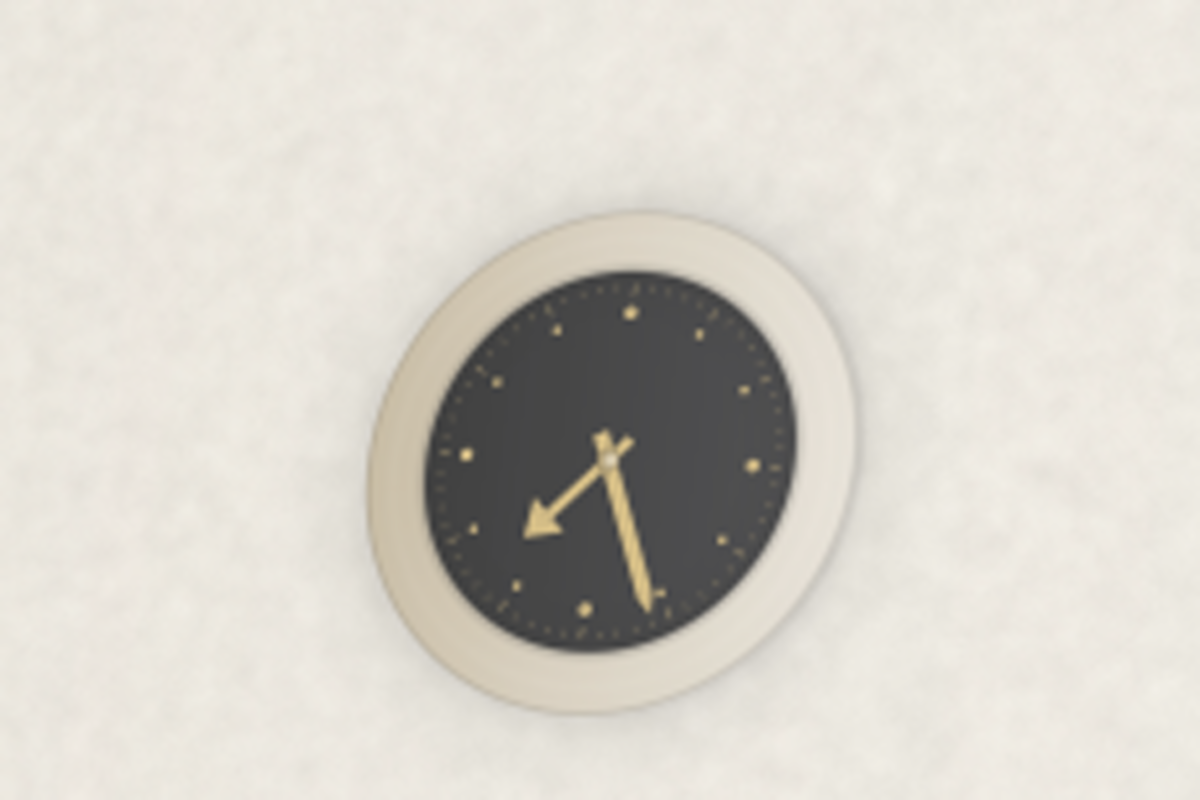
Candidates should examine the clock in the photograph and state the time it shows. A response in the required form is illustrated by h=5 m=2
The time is h=7 m=26
